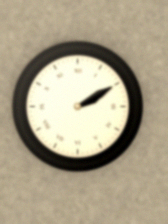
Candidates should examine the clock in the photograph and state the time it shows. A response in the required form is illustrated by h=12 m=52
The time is h=2 m=10
